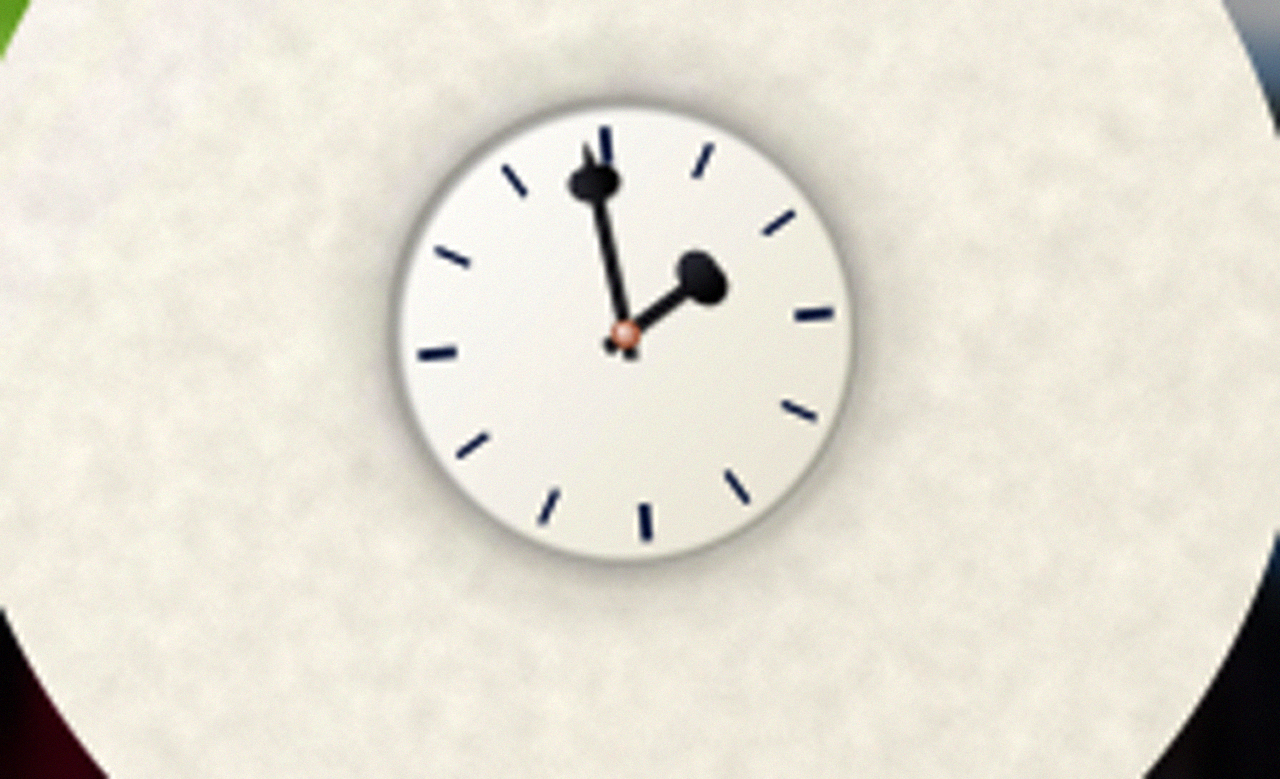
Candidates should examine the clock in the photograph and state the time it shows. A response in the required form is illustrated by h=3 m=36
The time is h=1 m=59
